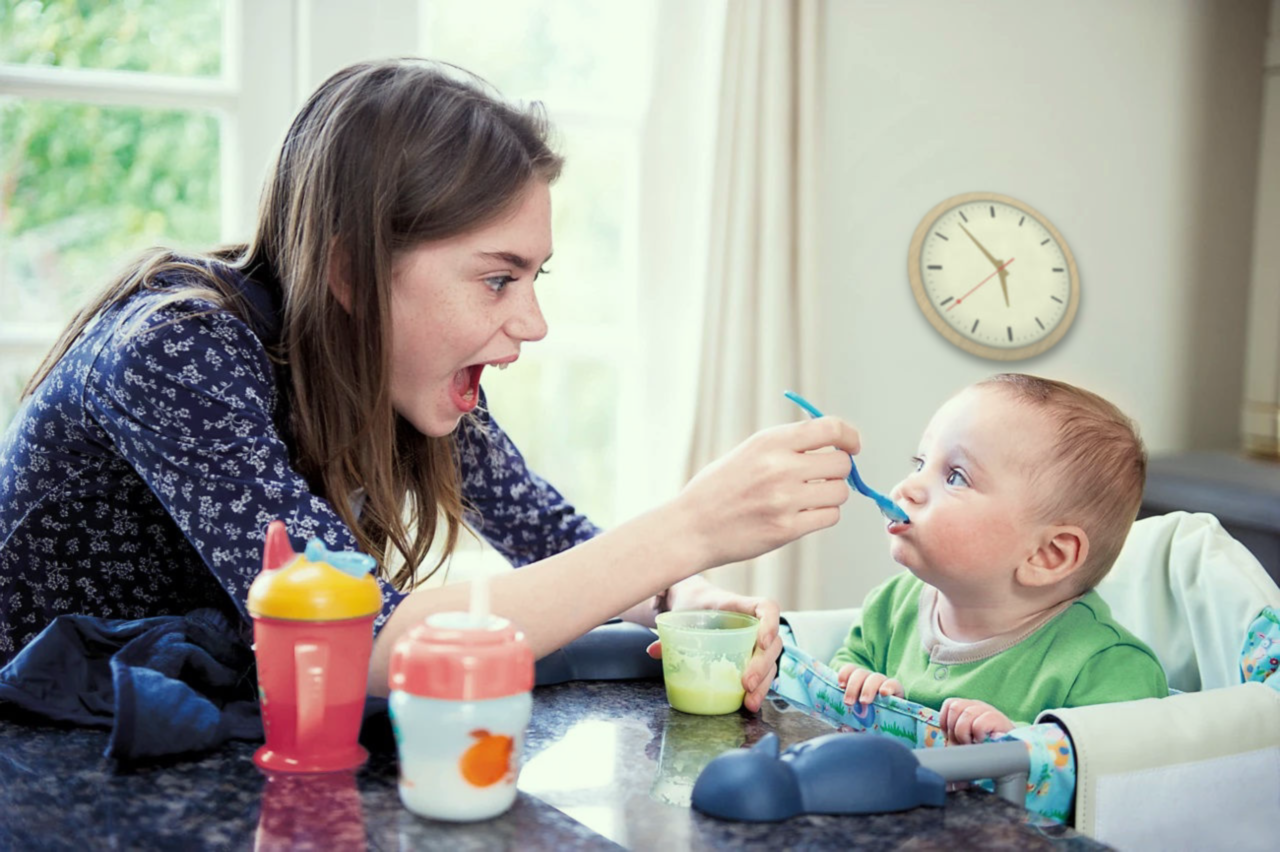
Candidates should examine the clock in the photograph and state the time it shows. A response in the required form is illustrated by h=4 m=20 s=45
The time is h=5 m=53 s=39
